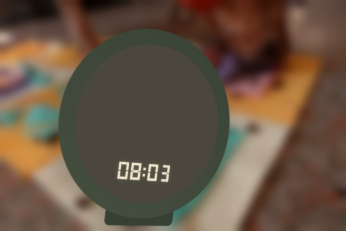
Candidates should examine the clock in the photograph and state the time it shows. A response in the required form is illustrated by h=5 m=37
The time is h=8 m=3
